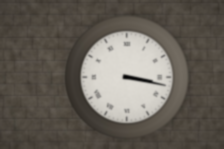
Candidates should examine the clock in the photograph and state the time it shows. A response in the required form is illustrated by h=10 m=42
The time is h=3 m=17
